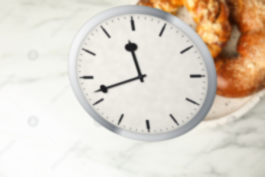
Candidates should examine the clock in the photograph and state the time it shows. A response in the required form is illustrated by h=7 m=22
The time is h=11 m=42
